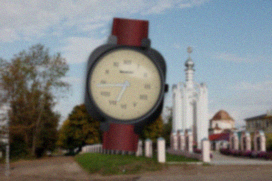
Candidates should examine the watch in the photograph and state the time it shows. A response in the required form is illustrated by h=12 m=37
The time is h=6 m=44
